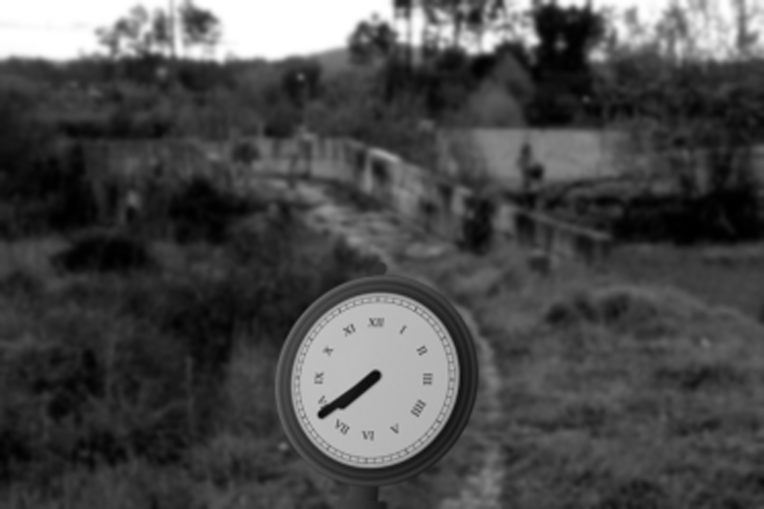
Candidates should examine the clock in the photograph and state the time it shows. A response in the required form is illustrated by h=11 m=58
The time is h=7 m=39
